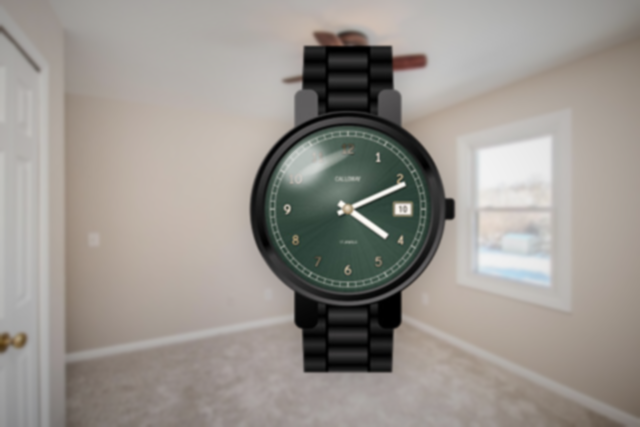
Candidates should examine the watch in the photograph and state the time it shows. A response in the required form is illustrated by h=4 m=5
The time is h=4 m=11
